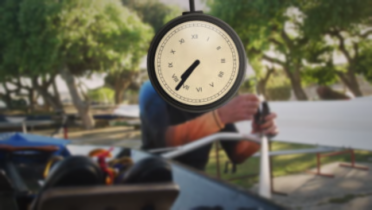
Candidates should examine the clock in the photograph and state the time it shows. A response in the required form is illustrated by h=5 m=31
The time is h=7 m=37
